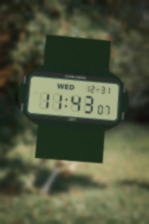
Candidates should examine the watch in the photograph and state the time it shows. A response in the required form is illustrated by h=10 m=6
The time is h=11 m=43
